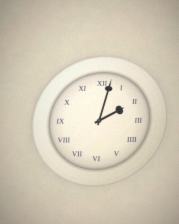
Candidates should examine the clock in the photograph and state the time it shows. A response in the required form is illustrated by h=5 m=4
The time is h=2 m=2
